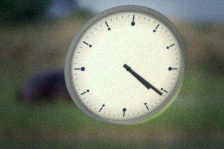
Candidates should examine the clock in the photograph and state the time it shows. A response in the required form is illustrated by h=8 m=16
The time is h=4 m=21
